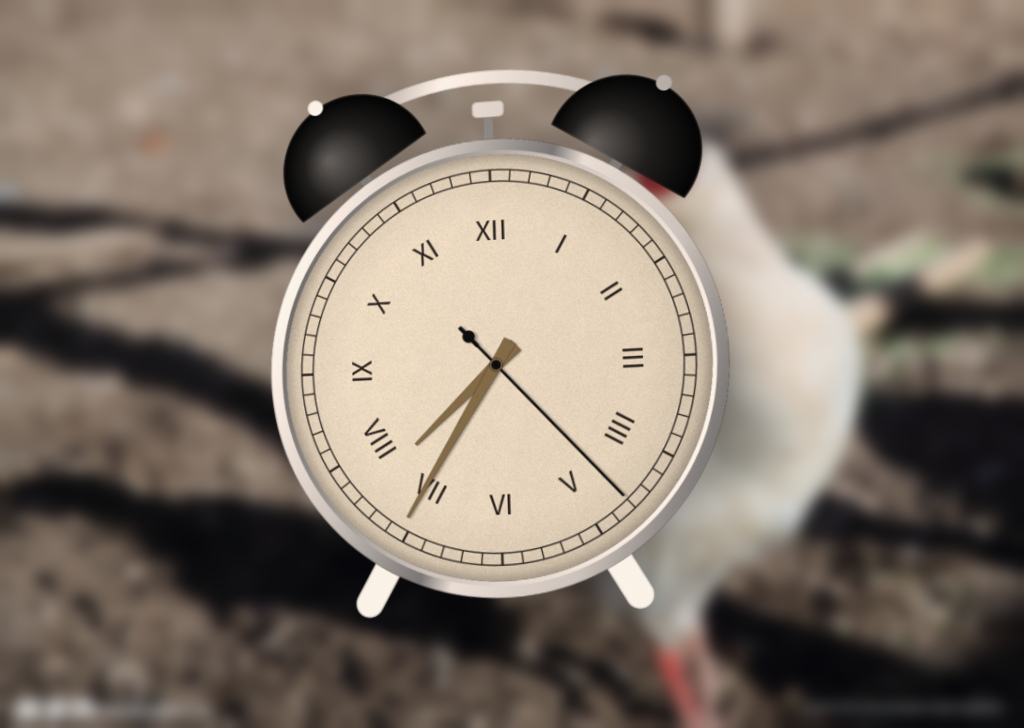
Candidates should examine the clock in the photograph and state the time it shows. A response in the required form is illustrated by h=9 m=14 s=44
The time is h=7 m=35 s=23
